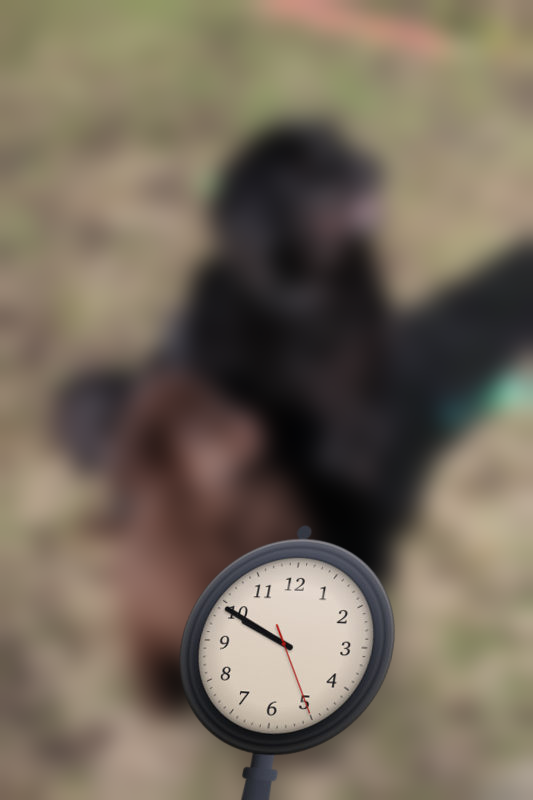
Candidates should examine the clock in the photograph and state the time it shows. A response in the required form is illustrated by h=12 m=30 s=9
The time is h=9 m=49 s=25
